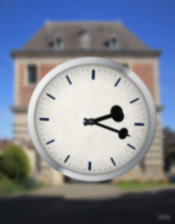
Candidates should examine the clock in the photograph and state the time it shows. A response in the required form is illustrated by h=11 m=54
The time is h=2 m=18
